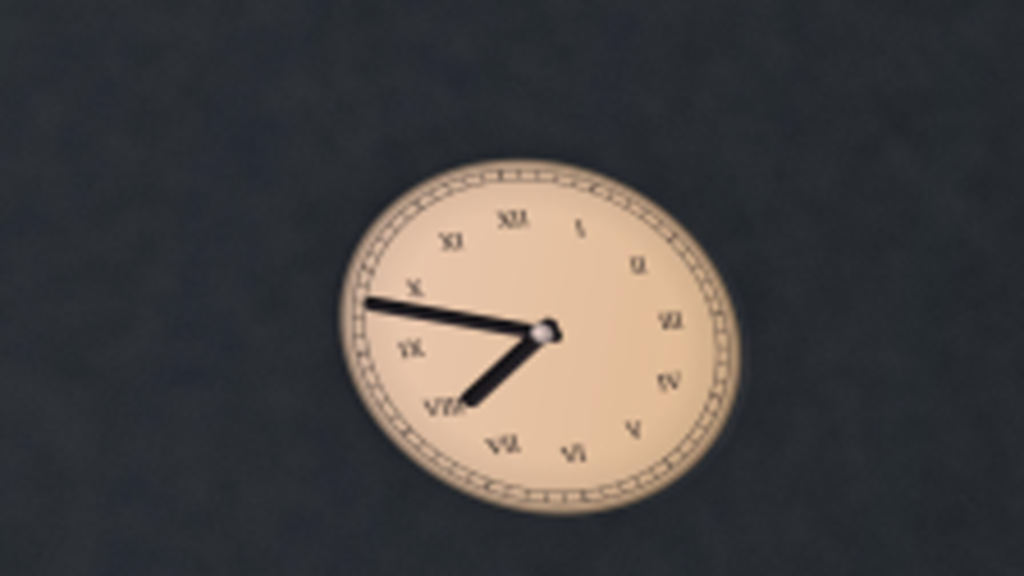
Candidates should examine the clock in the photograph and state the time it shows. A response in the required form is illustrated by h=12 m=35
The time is h=7 m=48
